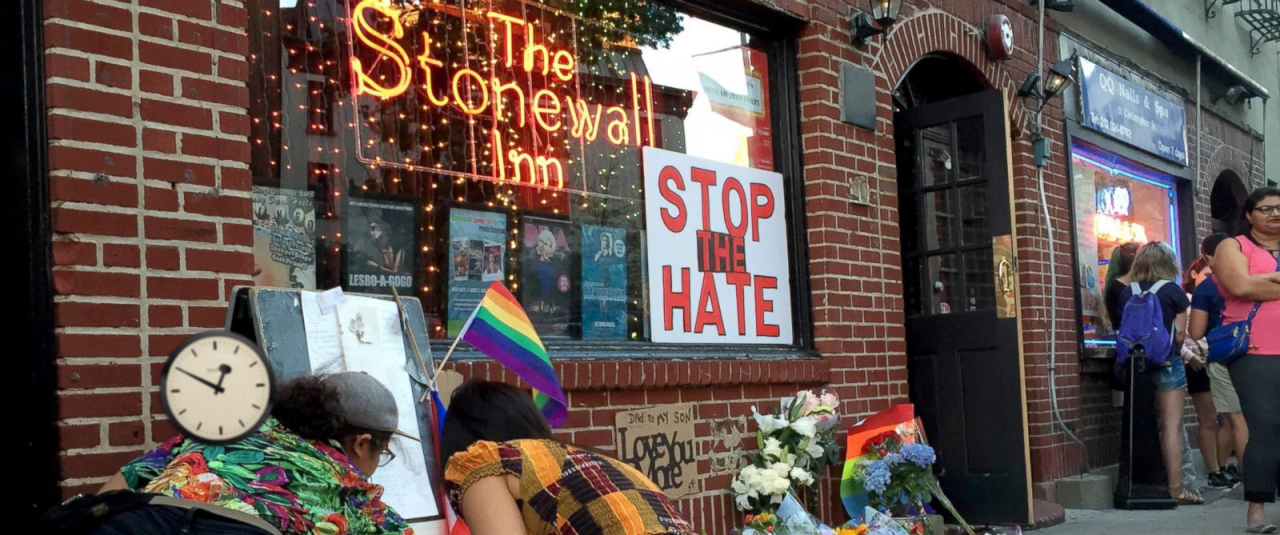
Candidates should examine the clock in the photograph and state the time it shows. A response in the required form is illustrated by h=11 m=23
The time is h=12 m=50
